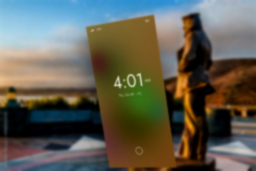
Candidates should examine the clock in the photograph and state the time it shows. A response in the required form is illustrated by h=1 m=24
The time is h=4 m=1
